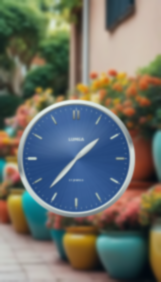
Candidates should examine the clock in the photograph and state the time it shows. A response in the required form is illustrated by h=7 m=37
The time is h=1 m=37
